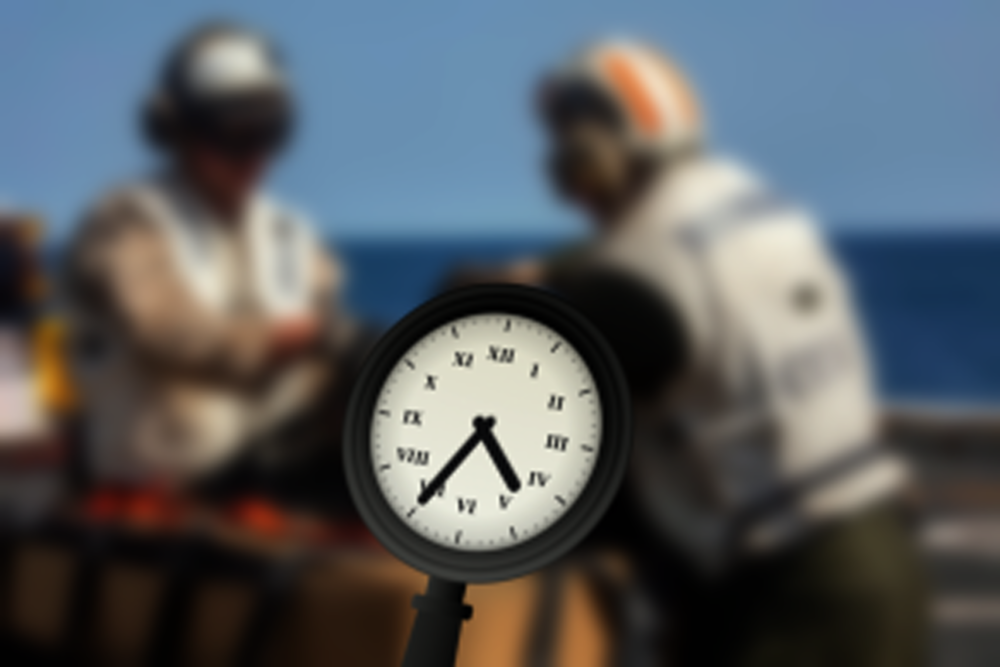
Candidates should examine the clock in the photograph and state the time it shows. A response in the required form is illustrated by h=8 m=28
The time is h=4 m=35
